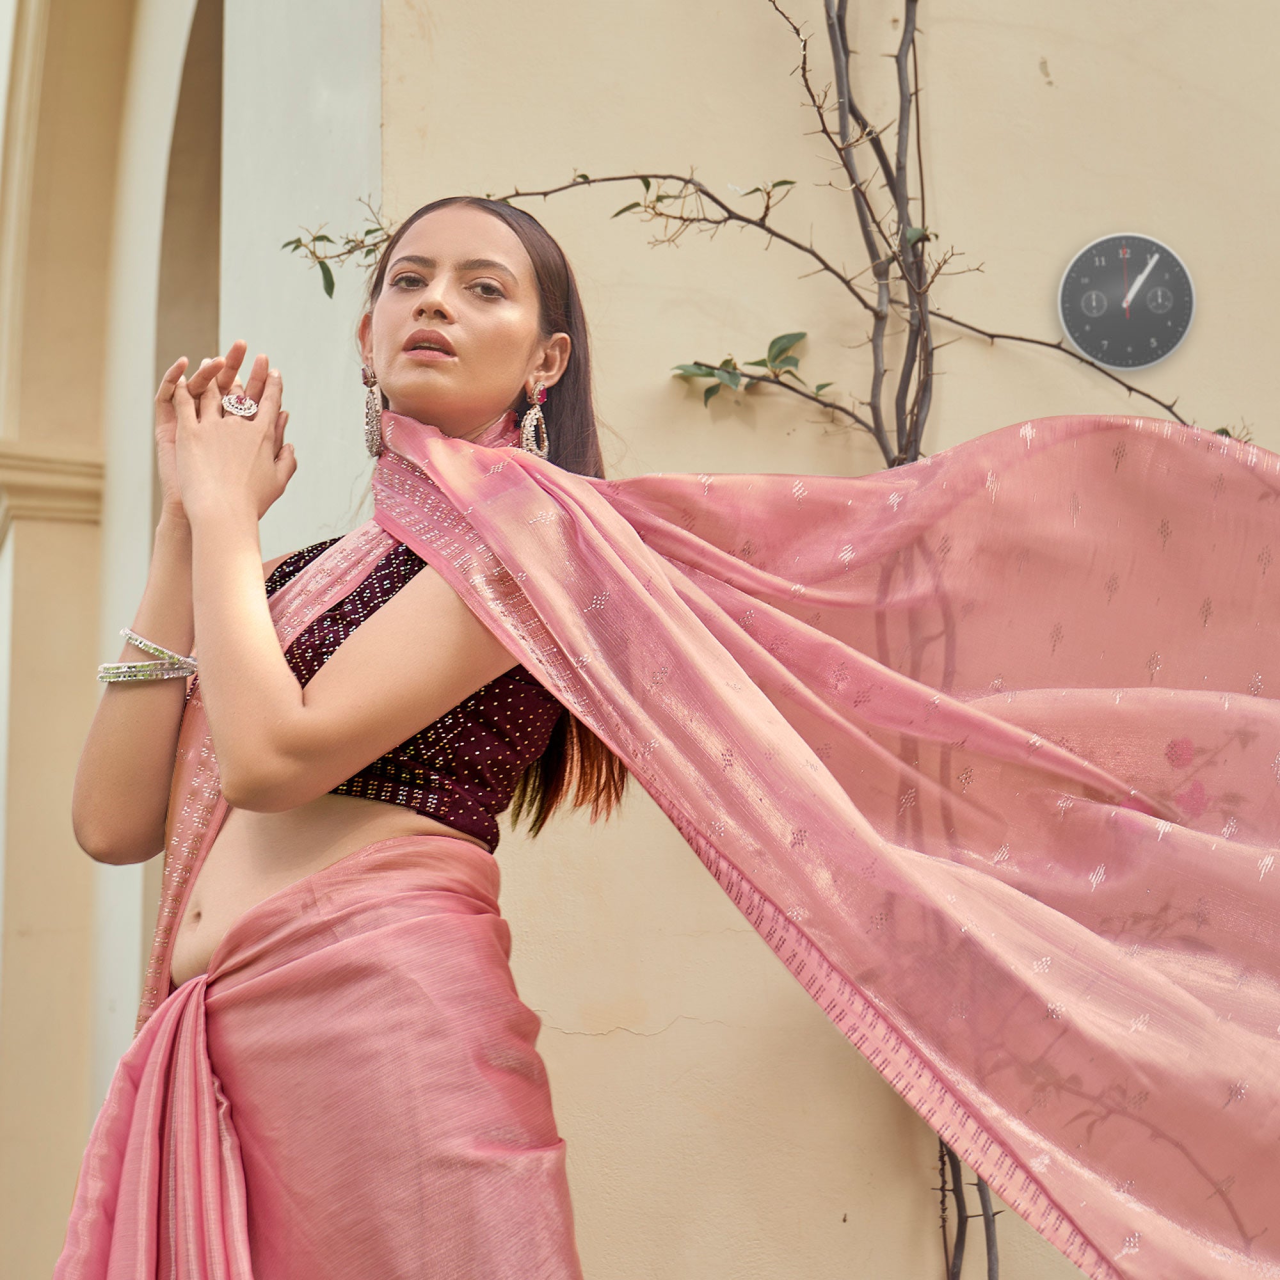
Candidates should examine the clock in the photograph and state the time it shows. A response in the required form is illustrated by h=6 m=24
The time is h=1 m=6
